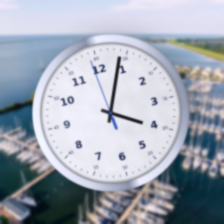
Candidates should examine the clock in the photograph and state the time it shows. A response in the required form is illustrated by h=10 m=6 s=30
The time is h=4 m=3 s=59
